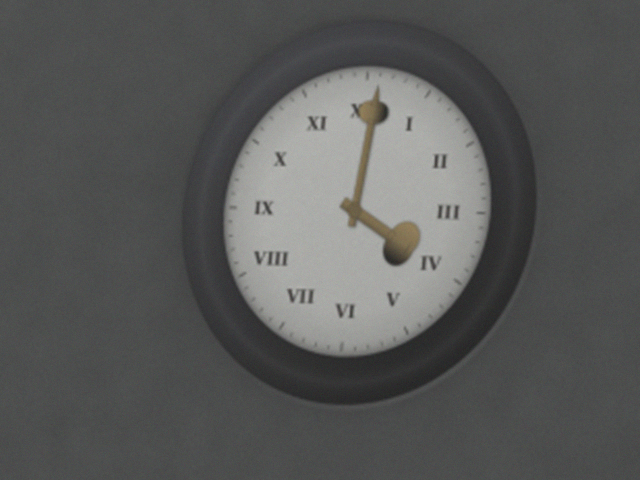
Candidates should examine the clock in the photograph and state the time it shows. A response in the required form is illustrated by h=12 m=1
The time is h=4 m=1
